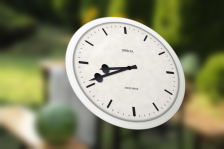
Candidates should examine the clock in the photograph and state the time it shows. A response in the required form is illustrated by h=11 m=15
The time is h=8 m=41
